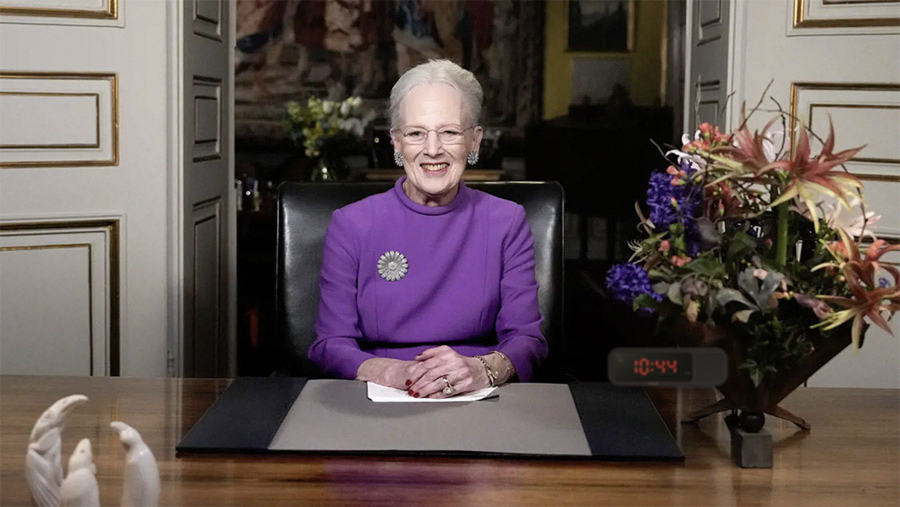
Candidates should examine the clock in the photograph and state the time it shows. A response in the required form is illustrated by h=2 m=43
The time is h=10 m=44
